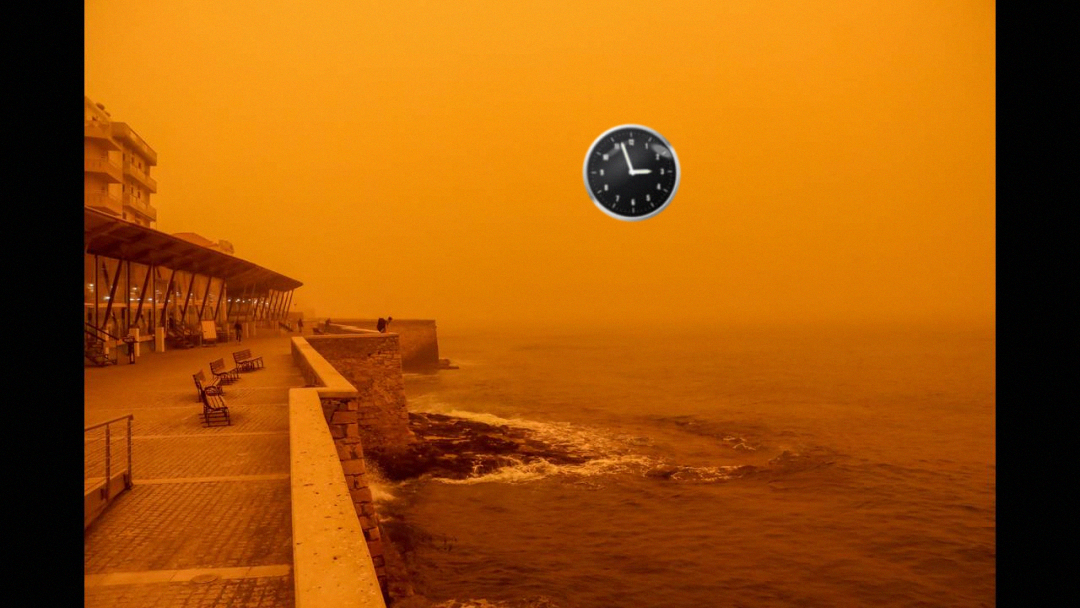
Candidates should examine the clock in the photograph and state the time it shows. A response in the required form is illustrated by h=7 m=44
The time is h=2 m=57
